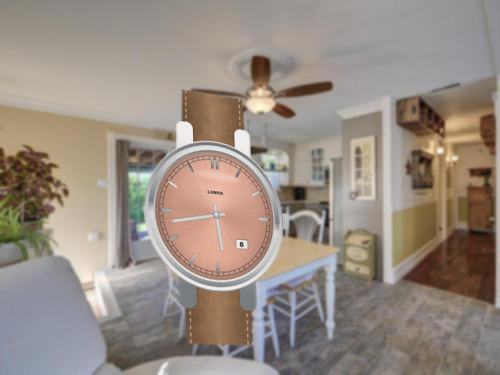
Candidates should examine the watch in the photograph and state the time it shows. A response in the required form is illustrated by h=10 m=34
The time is h=5 m=43
